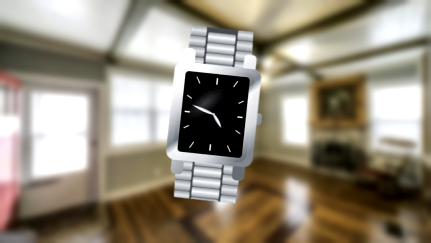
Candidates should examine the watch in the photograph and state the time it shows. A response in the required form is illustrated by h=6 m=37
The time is h=4 m=48
